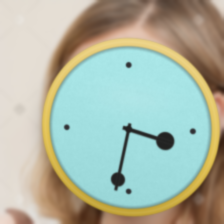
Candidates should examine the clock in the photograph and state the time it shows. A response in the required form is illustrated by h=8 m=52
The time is h=3 m=32
